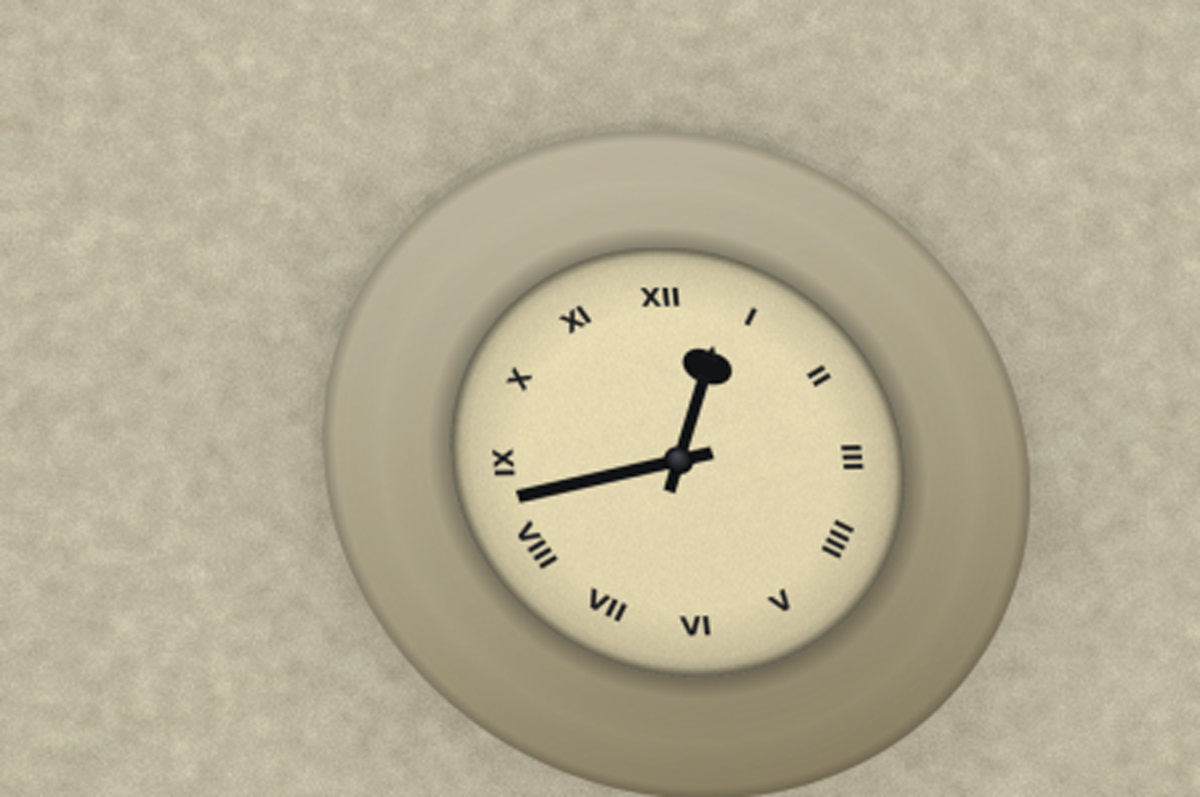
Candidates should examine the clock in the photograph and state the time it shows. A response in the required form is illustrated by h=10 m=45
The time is h=12 m=43
